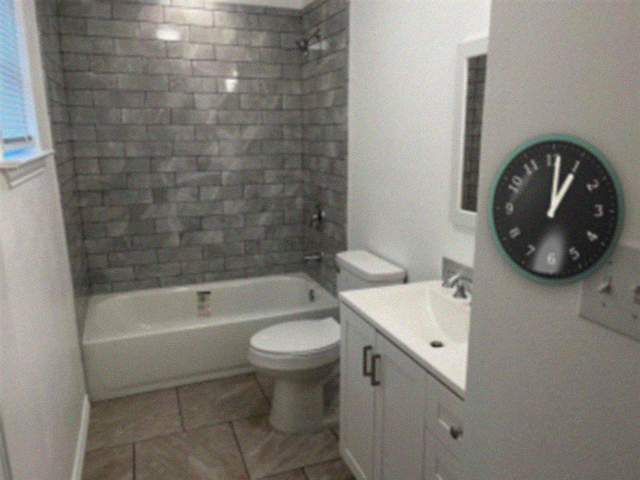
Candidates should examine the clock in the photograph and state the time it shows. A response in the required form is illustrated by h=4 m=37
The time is h=1 m=1
